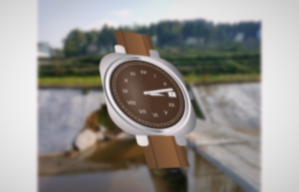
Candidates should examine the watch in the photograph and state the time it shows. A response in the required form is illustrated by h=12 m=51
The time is h=3 m=13
